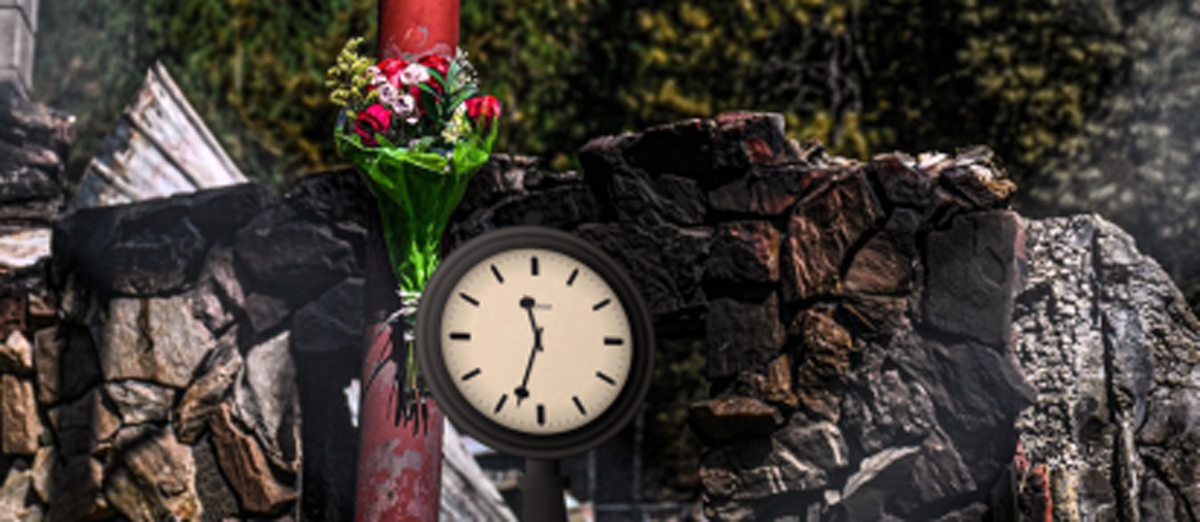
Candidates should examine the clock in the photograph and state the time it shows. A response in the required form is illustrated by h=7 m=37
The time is h=11 m=33
